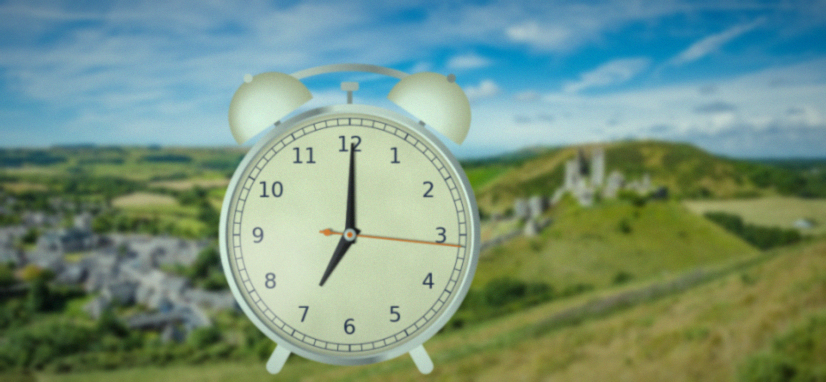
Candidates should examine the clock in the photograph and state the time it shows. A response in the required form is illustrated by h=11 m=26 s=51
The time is h=7 m=0 s=16
